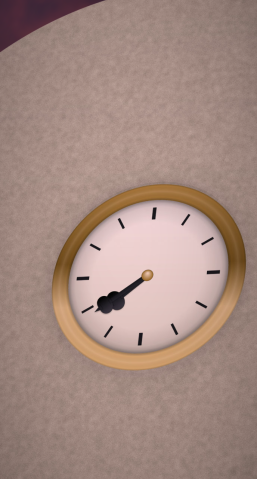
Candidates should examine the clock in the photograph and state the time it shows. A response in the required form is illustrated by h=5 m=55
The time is h=7 m=39
